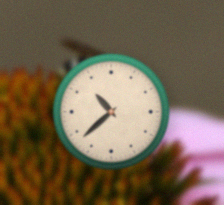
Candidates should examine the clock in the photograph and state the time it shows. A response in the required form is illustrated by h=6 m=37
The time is h=10 m=38
